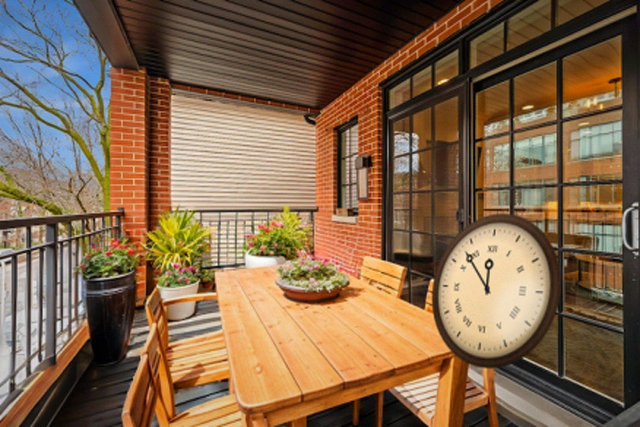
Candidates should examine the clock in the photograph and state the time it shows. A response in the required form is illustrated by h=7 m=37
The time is h=11 m=53
